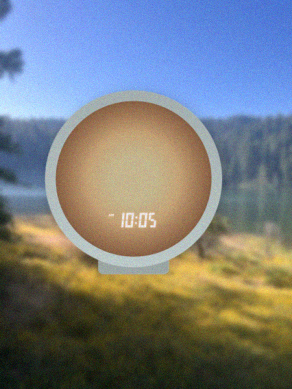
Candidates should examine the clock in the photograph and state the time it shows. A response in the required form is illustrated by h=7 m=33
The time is h=10 m=5
